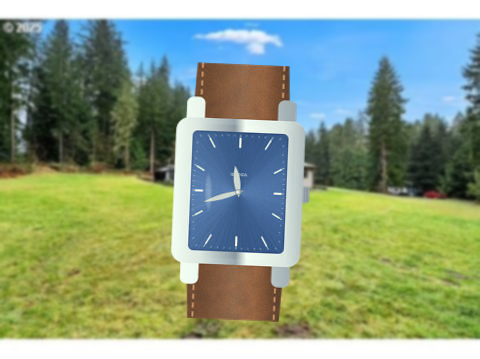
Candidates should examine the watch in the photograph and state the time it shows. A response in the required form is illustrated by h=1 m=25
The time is h=11 m=42
